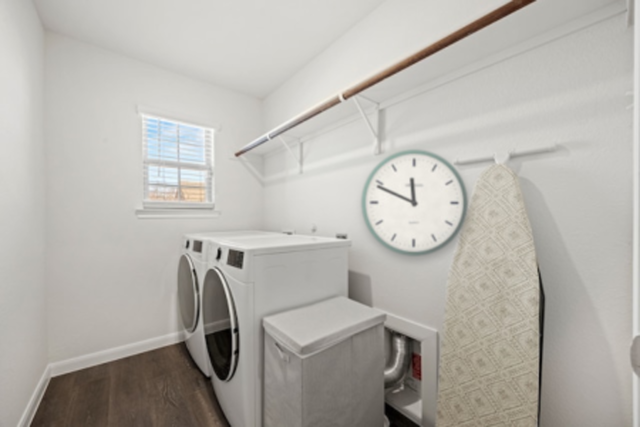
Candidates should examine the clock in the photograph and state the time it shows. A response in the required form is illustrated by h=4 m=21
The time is h=11 m=49
